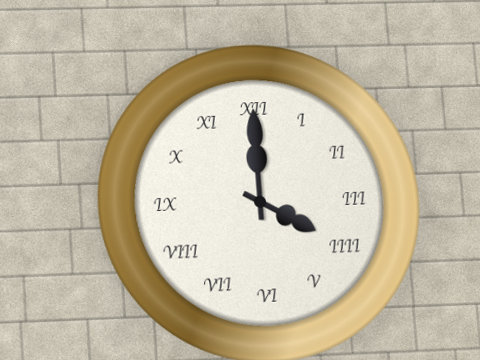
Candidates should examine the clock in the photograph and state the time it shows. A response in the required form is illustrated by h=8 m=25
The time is h=4 m=0
